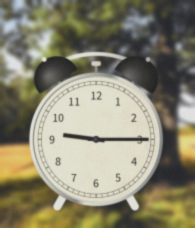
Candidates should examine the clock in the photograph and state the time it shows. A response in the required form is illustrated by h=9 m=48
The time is h=9 m=15
